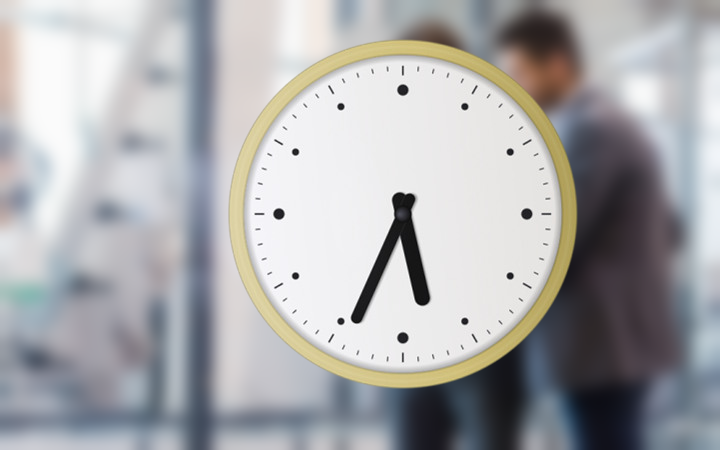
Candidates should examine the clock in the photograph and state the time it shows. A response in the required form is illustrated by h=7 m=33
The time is h=5 m=34
